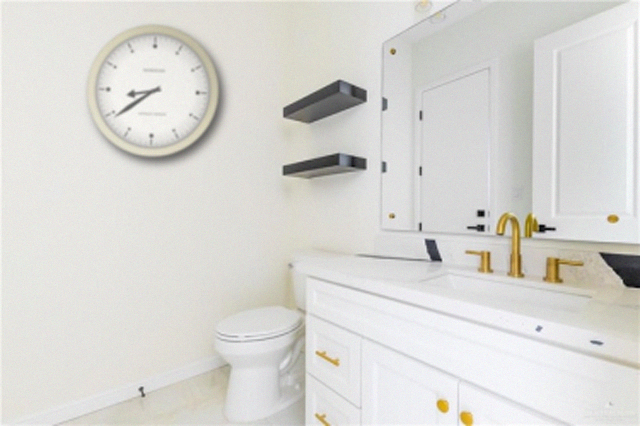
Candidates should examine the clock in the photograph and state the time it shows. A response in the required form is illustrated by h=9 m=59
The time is h=8 m=39
